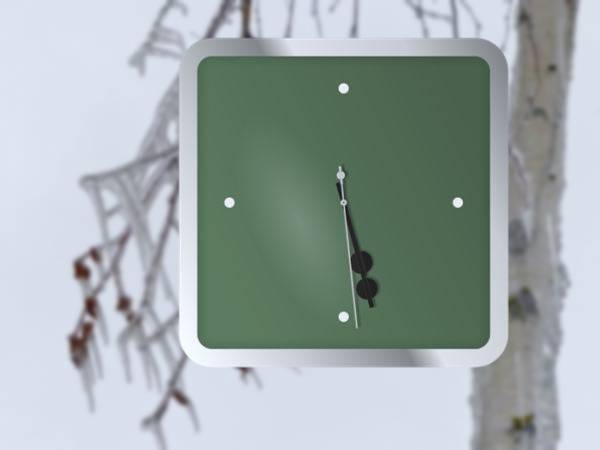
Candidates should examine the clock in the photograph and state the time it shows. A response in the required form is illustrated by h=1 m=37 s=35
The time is h=5 m=27 s=29
